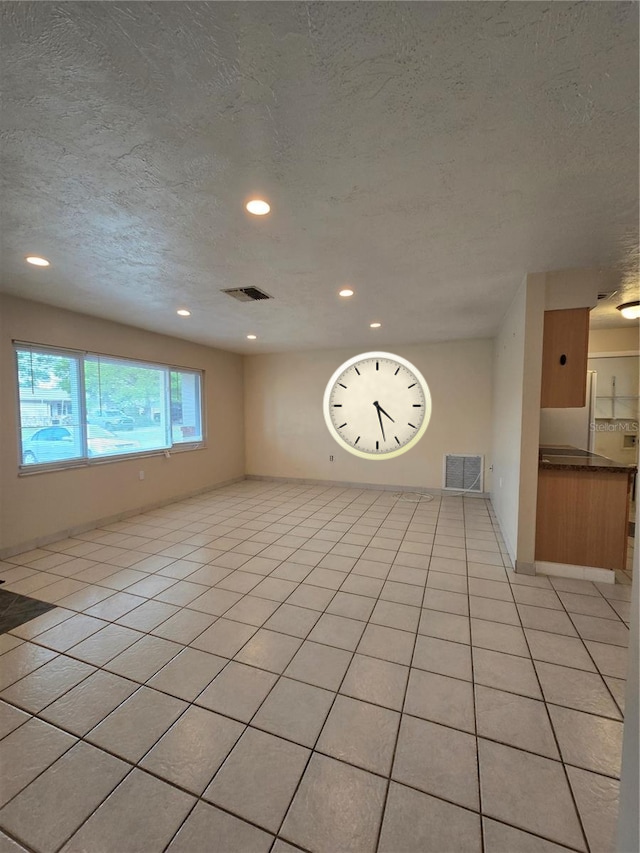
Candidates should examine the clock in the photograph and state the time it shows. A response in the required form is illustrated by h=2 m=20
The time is h=4 m=28
